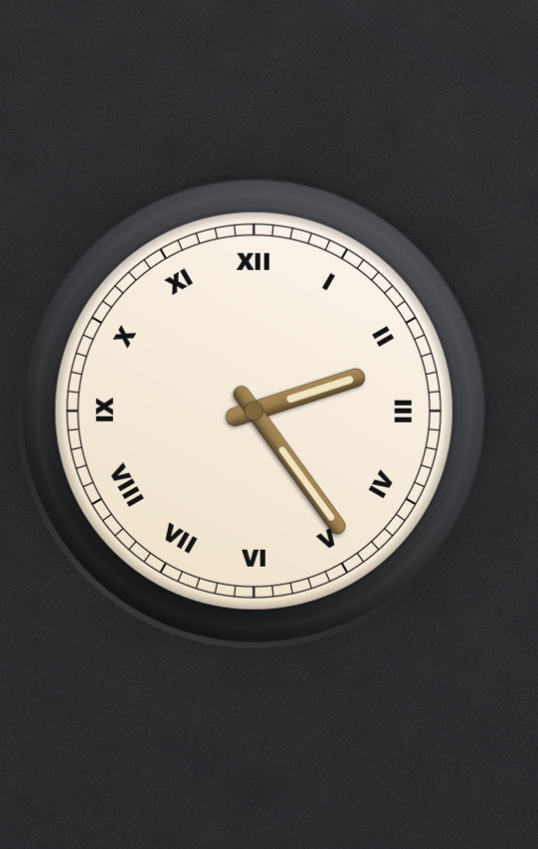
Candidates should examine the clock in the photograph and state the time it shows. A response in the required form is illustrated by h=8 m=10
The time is h=2 m=24
